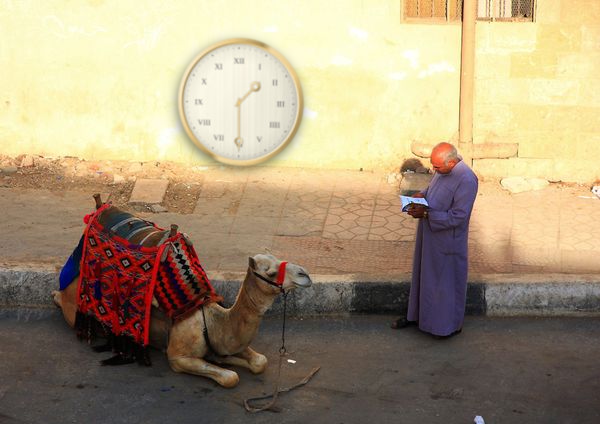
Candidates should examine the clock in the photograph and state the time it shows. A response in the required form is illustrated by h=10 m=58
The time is h=1 m=30
